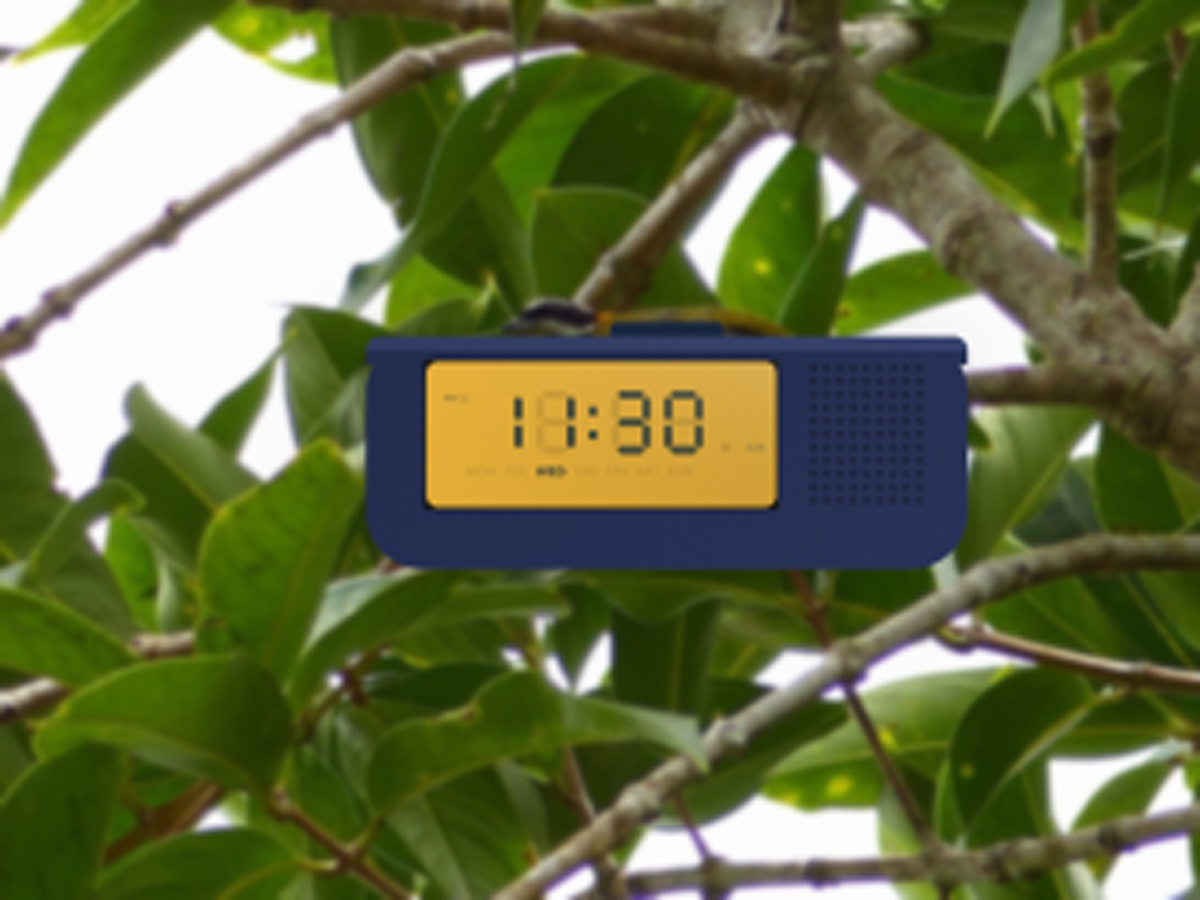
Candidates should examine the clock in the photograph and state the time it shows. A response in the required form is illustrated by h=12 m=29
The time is h=11 m=30
